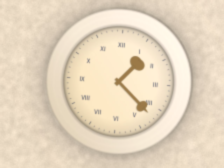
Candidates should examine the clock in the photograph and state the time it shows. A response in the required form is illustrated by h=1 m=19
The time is h=1 m=22
